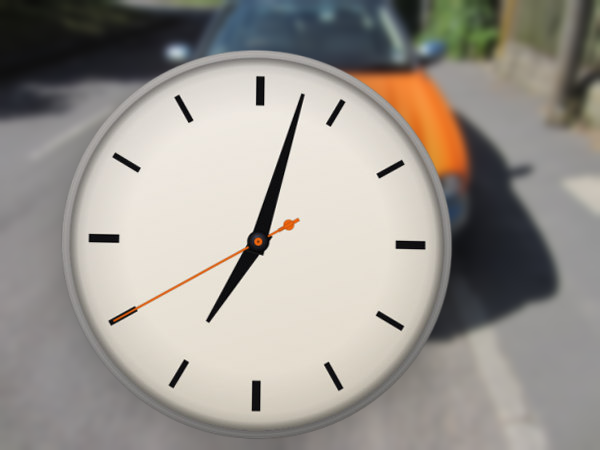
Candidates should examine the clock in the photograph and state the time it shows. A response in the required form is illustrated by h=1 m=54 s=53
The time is h=7 m=2 s=40
